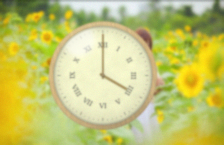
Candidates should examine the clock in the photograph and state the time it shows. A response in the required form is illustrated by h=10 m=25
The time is h=4 m=0
